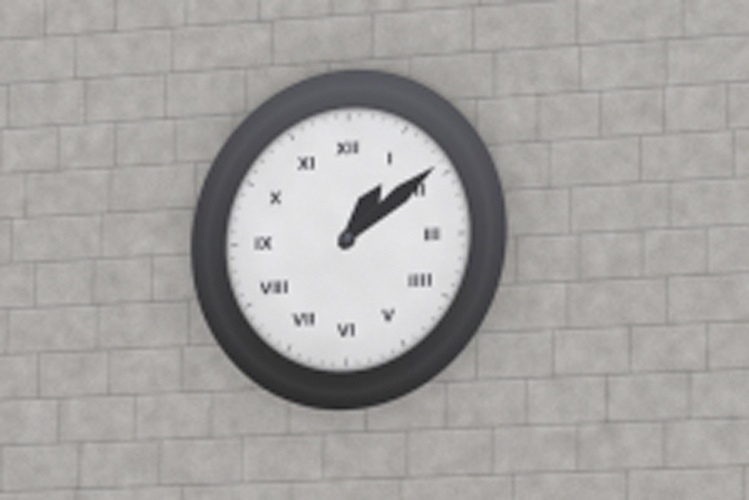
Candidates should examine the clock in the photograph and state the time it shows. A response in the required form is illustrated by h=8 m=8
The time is h=1 m=9
